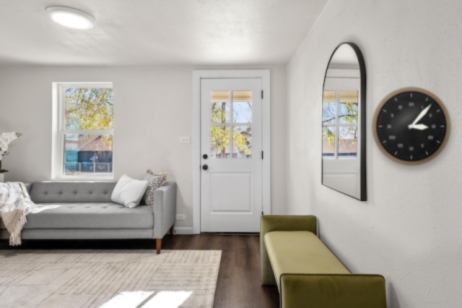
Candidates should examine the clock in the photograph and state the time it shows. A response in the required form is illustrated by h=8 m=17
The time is h=3 m=7
